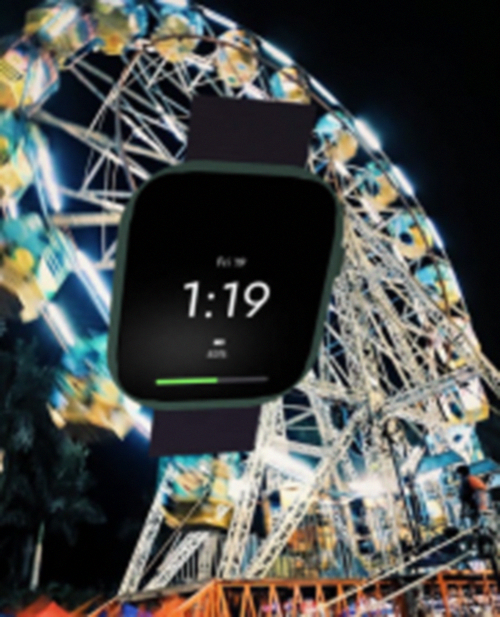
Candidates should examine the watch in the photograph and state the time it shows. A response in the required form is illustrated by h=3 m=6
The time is h=1 m=19
